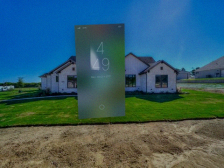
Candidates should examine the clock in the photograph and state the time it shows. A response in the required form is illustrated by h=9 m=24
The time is h=4 m=49
